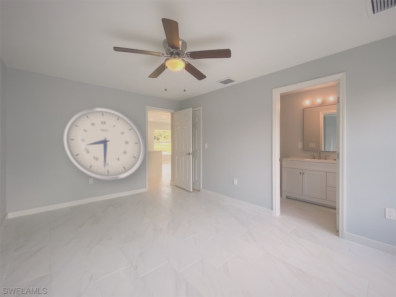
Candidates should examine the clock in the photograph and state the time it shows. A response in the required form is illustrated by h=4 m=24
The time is h=8 m=31
